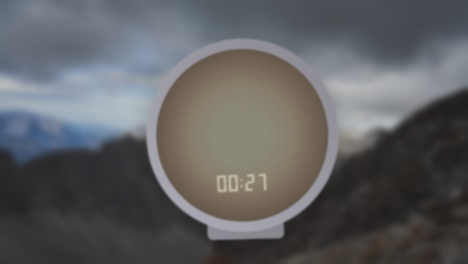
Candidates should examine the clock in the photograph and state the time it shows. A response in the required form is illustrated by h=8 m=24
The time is h=0 m=27
